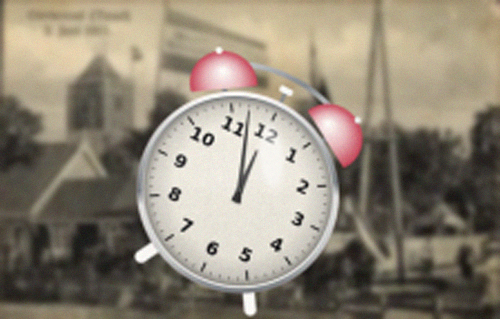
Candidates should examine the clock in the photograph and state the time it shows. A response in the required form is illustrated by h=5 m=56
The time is h=11 m=57
